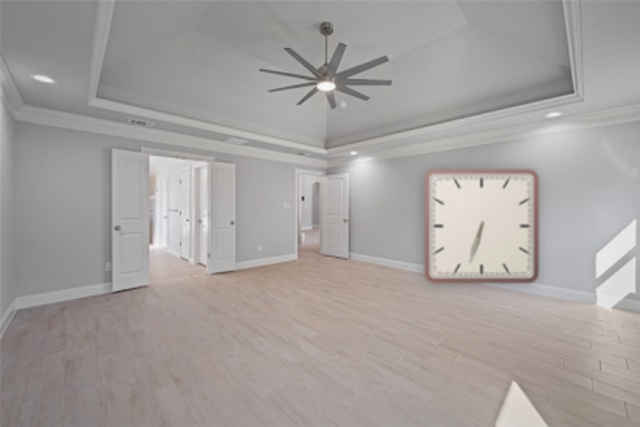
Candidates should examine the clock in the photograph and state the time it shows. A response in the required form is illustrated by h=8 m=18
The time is h=6 m=33
